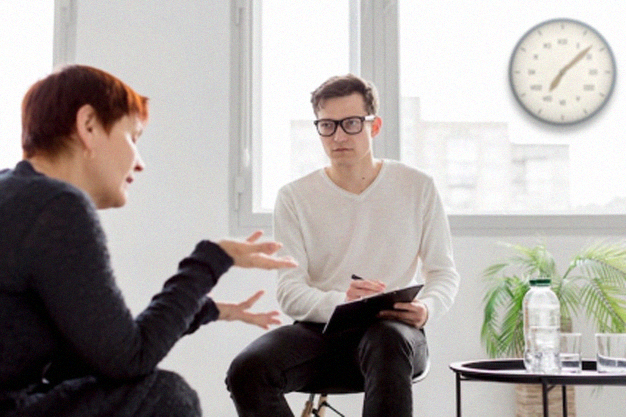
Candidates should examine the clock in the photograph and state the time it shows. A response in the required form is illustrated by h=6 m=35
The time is h=7 m=8
